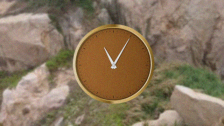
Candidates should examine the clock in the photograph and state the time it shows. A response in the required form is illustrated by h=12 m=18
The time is h=11 m=5
